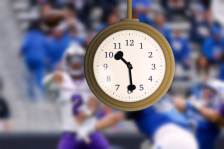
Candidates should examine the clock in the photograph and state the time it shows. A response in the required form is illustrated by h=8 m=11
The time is h=10 m=29
